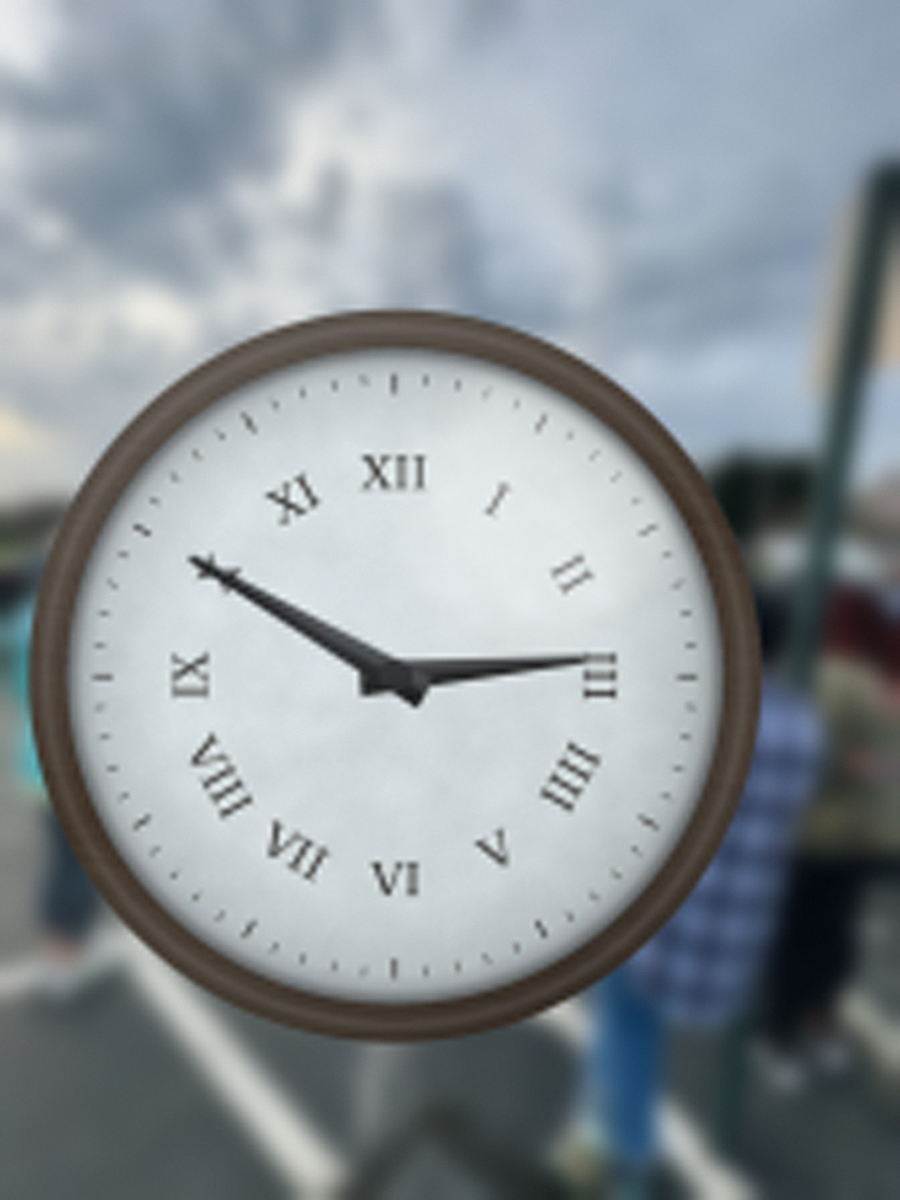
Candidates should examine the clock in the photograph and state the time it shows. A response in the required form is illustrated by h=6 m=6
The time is h=2 m=50
